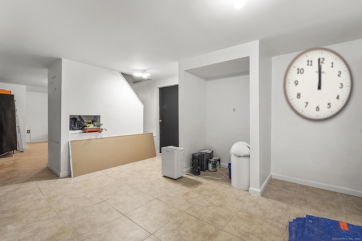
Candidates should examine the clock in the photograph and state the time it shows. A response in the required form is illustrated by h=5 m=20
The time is h=11 m=59
